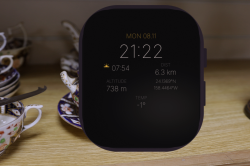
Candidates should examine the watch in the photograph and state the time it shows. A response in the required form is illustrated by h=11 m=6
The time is h=21 m=22
